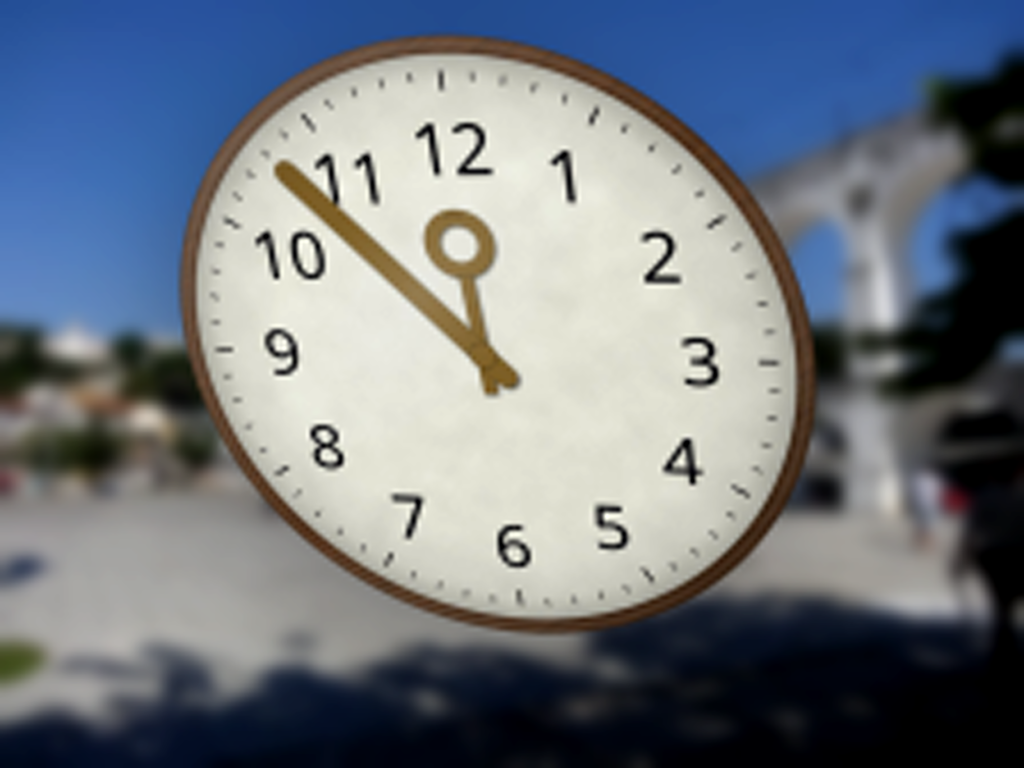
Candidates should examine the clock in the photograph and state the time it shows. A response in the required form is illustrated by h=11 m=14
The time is h=11 m=53
